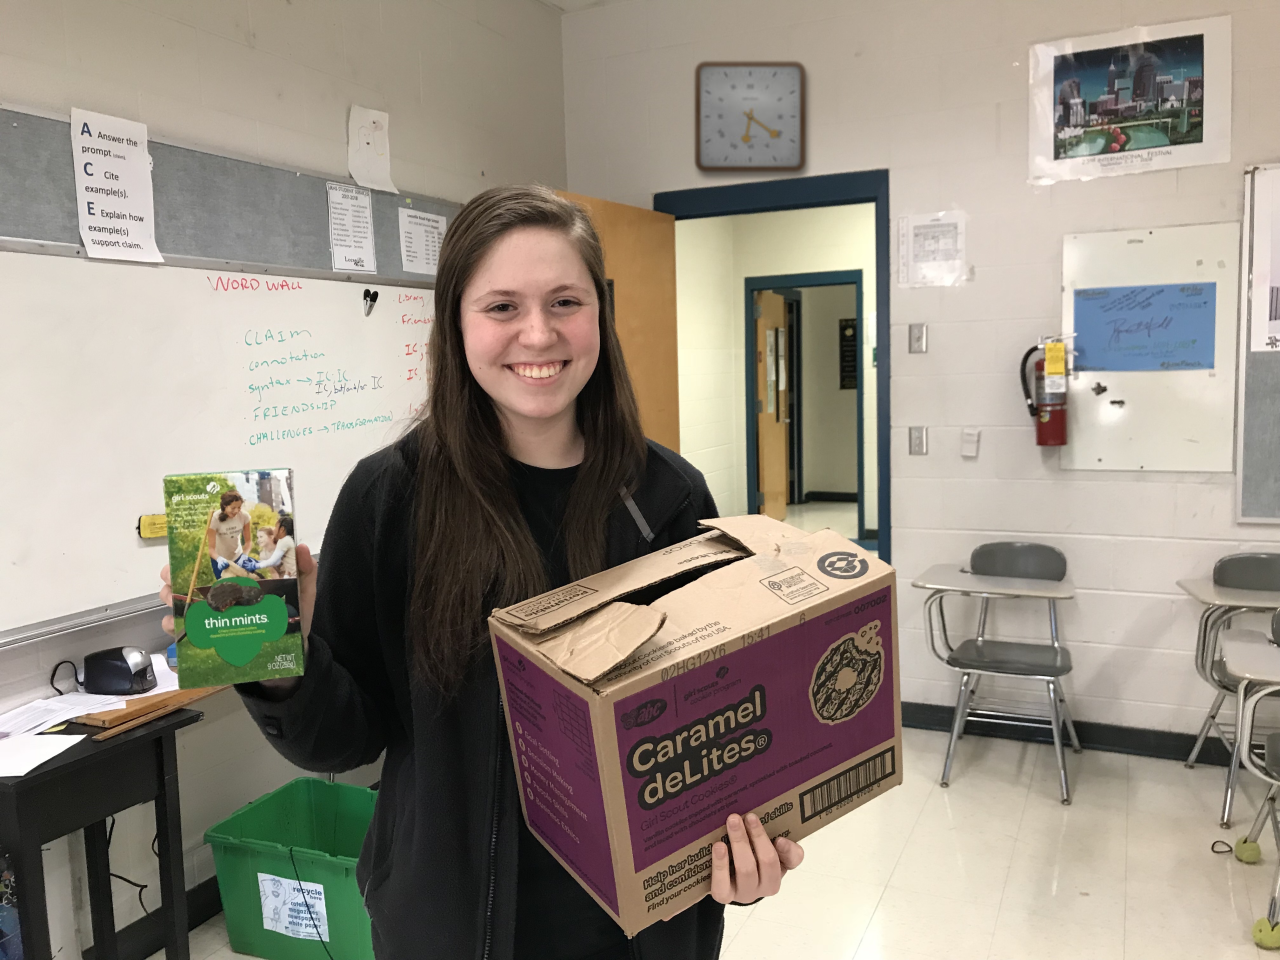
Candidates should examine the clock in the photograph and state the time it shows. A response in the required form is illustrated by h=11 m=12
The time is h=6 m=21
